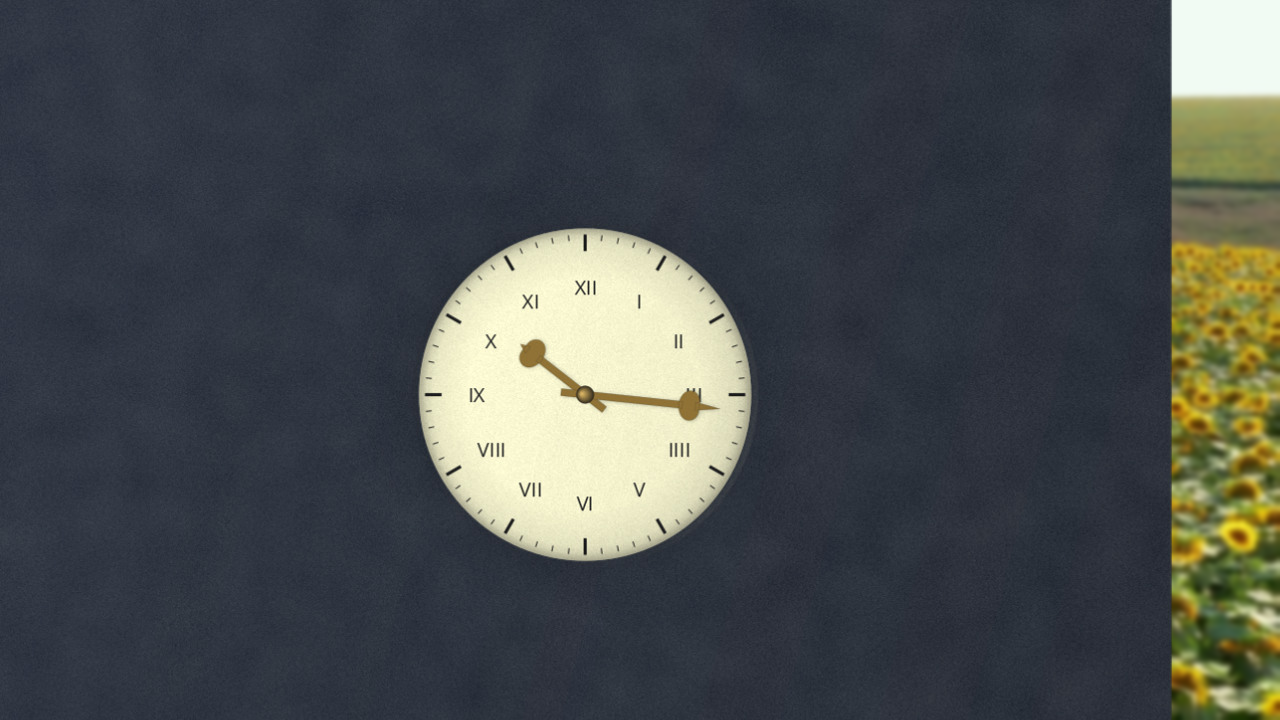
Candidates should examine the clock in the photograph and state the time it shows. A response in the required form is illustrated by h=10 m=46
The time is h=10 m=16
